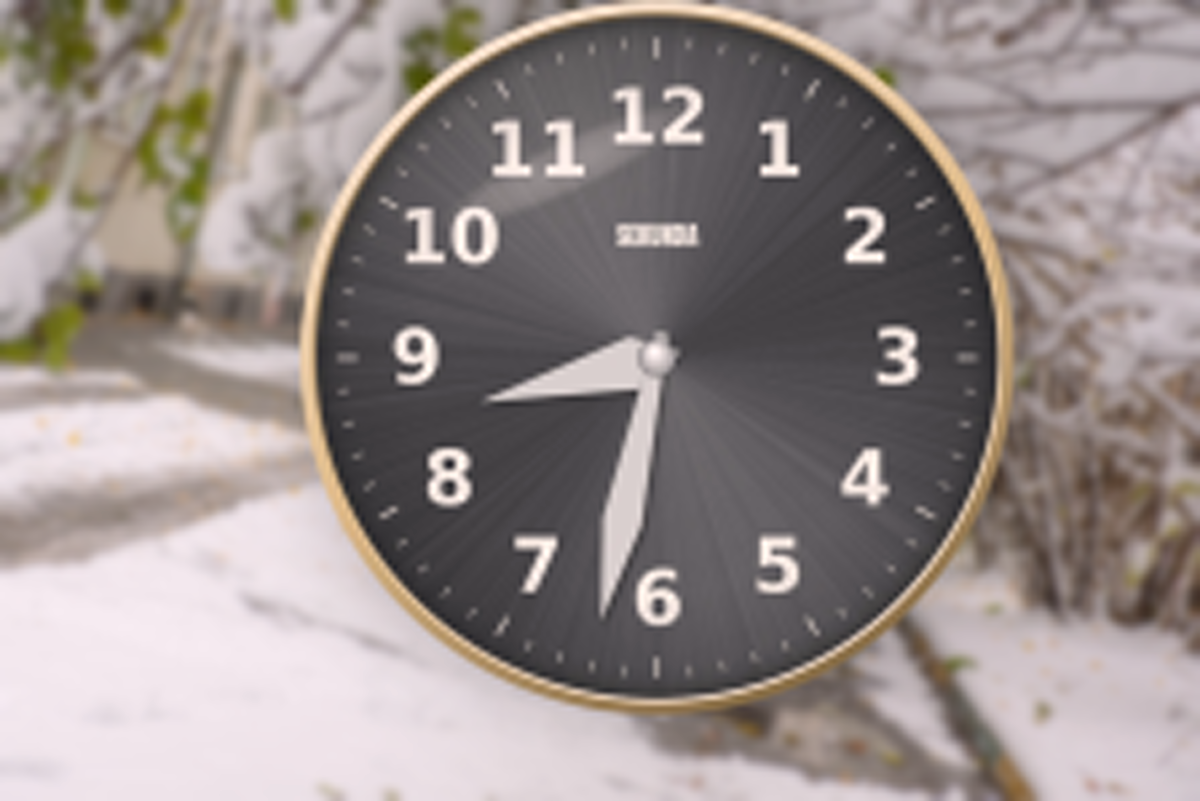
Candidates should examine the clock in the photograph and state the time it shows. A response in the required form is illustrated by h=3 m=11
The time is h=8 m=32
